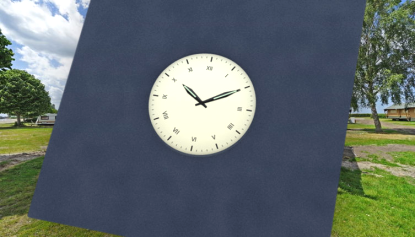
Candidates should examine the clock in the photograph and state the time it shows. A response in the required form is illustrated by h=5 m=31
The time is h=10 m=10
